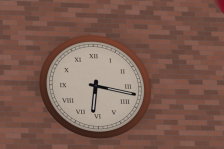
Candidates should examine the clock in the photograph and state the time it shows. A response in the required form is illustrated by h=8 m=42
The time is h=6 m=17
